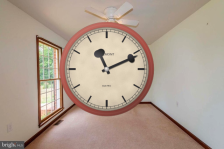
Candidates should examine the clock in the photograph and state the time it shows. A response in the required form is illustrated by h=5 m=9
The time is h=11 m=11
